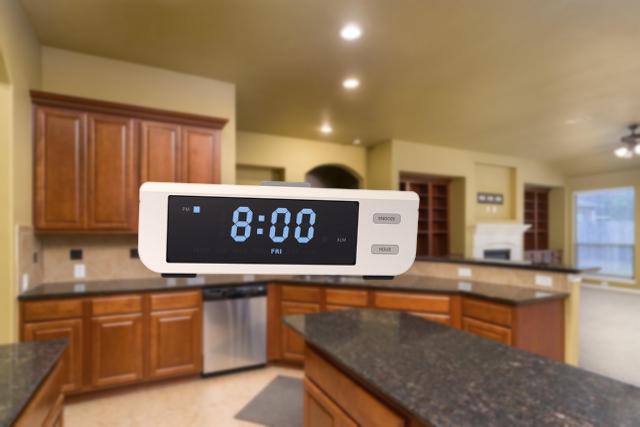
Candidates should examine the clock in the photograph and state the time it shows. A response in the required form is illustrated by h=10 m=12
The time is h=8 m=0
